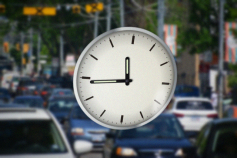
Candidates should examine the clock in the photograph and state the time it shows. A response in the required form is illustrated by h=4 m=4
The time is h=11 m=44
